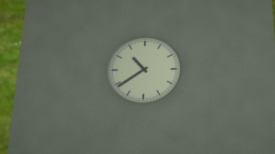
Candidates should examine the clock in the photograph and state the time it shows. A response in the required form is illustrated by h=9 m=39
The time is h=10 m=39
